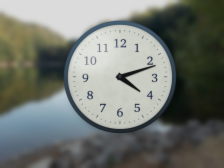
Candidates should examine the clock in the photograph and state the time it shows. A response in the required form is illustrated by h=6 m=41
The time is h=4 m=12
